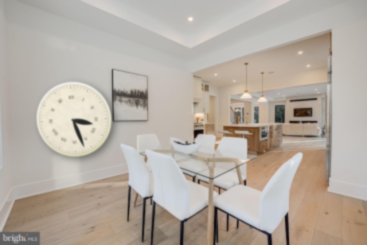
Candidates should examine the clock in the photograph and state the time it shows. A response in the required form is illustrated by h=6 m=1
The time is h=3 m=27
